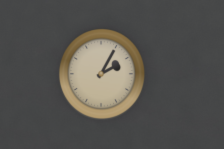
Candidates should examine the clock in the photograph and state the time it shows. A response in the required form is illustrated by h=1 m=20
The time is h=2 m=5
